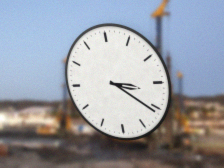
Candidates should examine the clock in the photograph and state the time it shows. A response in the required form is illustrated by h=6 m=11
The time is h=3 m=21
